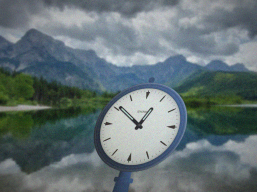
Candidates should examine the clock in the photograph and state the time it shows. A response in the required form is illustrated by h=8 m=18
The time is h=12 m=51
